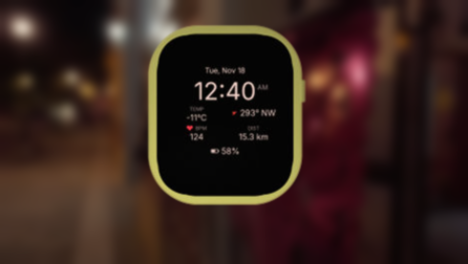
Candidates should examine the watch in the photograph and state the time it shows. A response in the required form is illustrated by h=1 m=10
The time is h=12 m=40
